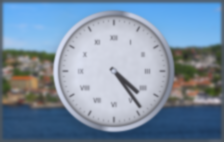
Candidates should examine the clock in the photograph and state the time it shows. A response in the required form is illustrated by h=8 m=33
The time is h=4 m=24
